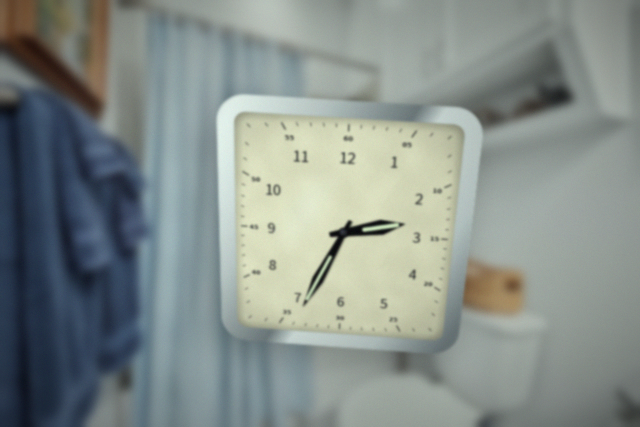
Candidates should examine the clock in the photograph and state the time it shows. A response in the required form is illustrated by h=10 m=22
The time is h=2 m=34
